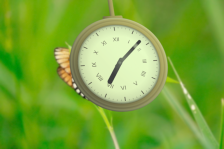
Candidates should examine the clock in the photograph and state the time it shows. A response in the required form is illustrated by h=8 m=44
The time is h=7 m=8
